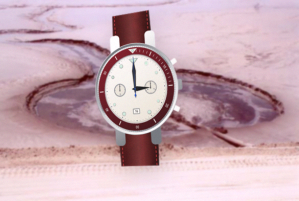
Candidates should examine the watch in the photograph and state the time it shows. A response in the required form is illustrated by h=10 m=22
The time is h=3 m=0
